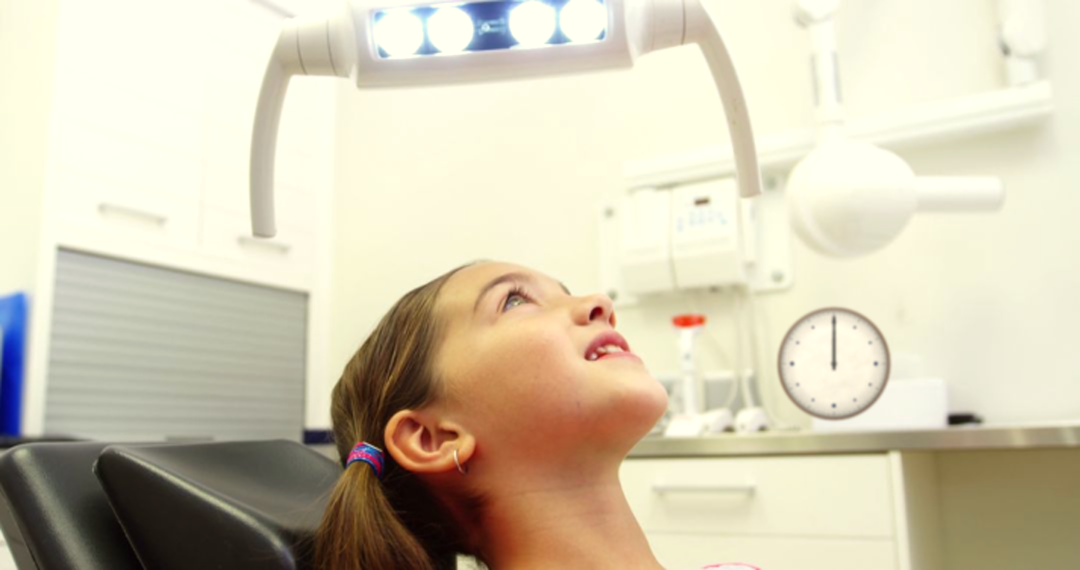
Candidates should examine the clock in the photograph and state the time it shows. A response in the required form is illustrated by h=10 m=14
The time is h=12 m=0
